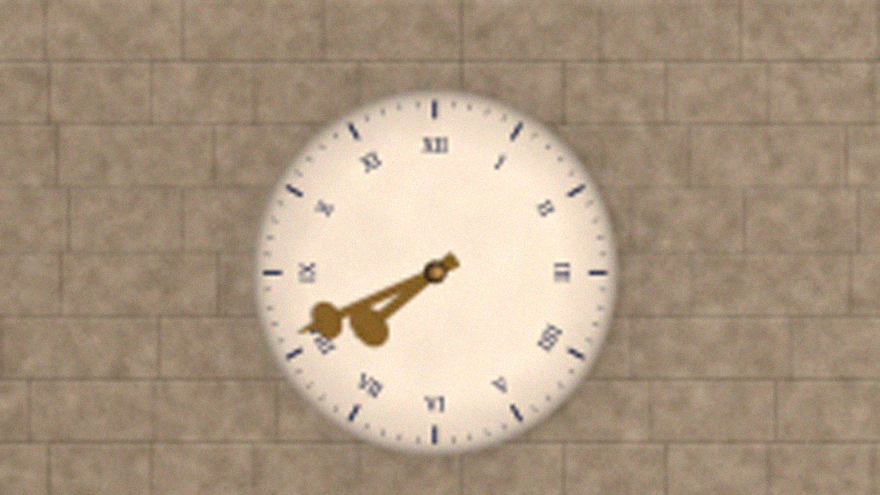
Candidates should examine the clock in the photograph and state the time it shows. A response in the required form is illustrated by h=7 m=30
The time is h=7 m=41
